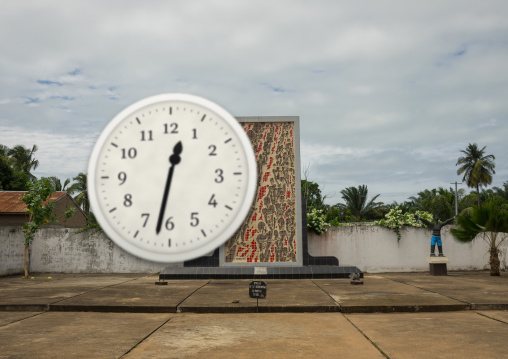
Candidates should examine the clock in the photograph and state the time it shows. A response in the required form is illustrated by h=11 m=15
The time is h=12 m=32
